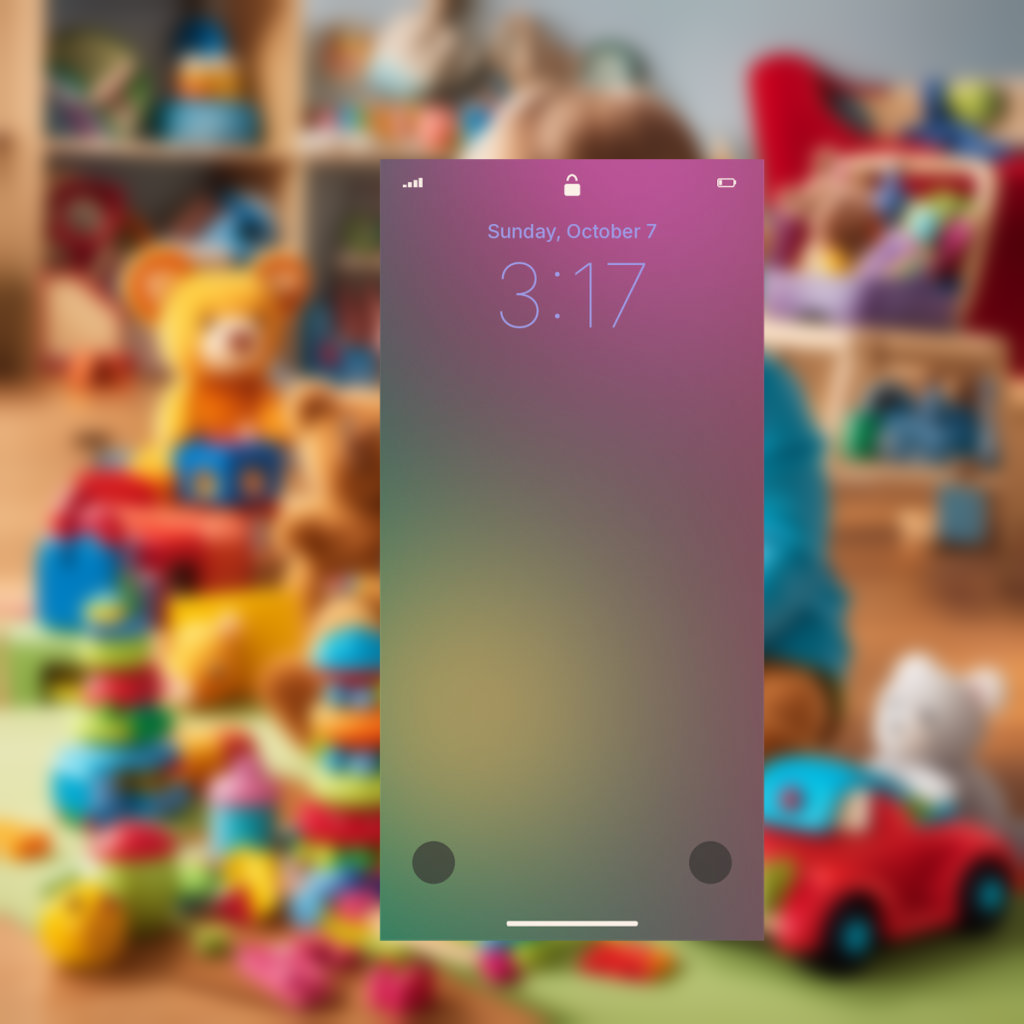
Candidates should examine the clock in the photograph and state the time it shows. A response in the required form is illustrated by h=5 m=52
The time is h=3 m=17
